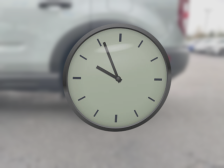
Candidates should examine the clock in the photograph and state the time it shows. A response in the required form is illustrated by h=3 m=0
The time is h=9 m=56
